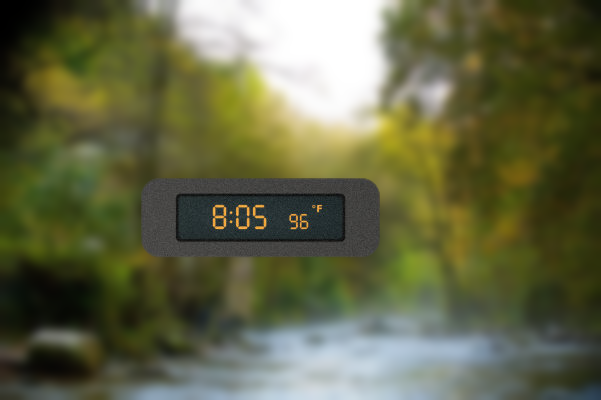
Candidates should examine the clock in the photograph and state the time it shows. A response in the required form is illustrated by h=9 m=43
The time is h=8 m=5
